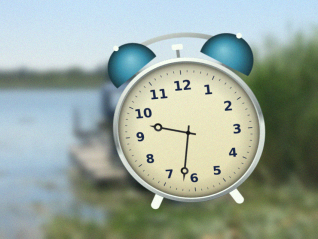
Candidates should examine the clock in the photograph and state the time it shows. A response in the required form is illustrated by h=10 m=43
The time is h=9 m=32
